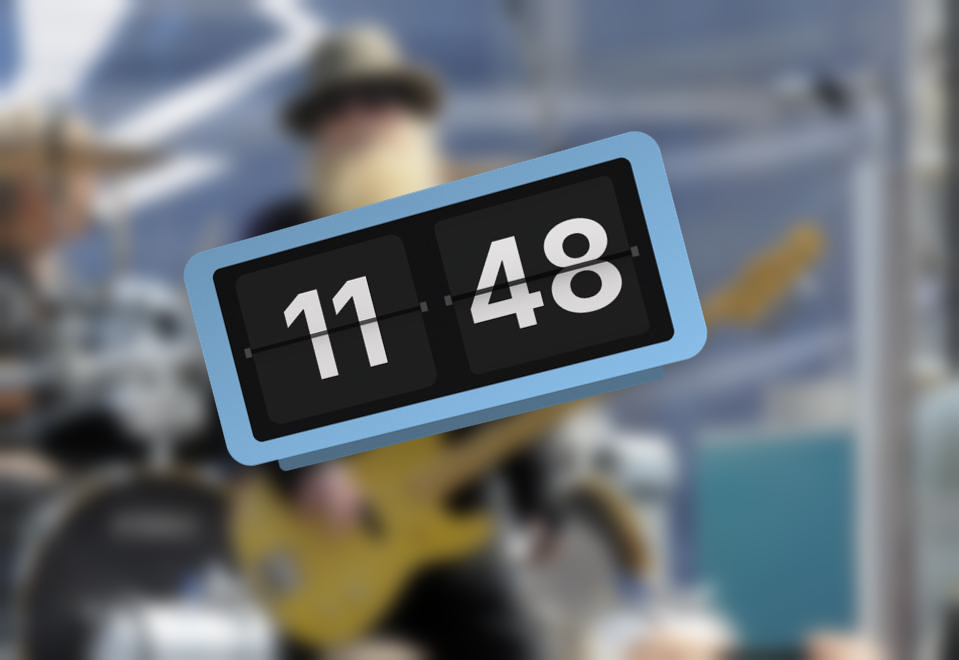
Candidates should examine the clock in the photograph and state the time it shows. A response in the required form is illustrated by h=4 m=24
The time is h=11 m=48
